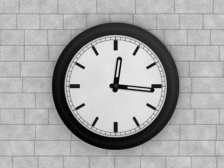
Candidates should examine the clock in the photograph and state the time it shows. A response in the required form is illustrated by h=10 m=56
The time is h=12 m=16
